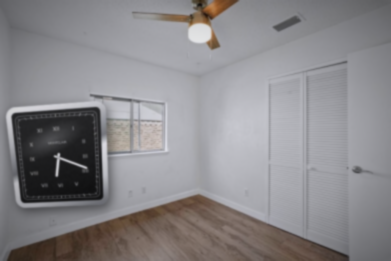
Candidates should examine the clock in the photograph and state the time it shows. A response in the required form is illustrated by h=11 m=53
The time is h=6 m=19
